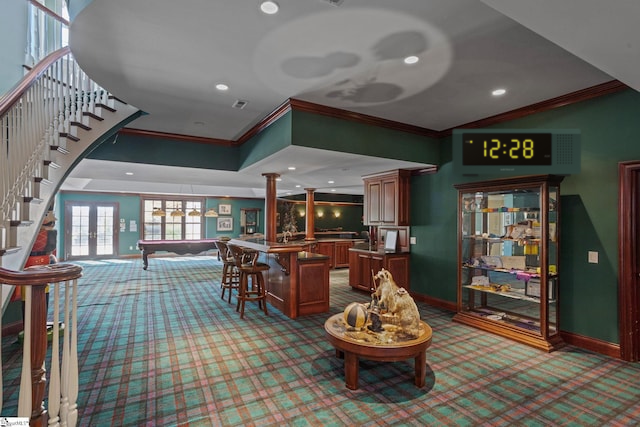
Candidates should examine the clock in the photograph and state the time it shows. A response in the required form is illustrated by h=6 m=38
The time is h=12 m=28
